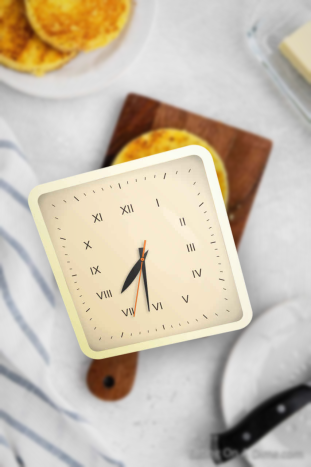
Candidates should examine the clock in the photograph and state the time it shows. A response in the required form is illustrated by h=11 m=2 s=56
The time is h=7 m=31 s=34
